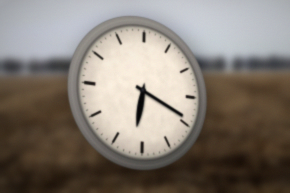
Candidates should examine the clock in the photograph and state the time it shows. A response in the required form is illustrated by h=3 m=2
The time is h=6 m=19
